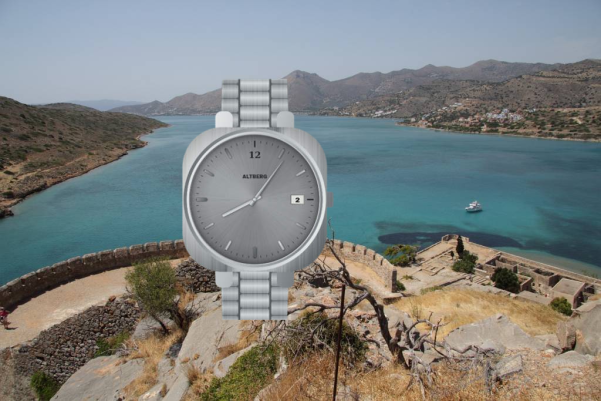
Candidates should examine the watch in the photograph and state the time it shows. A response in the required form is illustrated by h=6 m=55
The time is h=8 m=6
